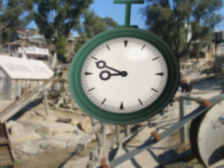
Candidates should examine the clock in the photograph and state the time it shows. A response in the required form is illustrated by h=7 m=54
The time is h=8 m=49
